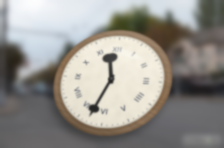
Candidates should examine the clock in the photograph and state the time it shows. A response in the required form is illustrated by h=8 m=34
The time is h=11 m=33
